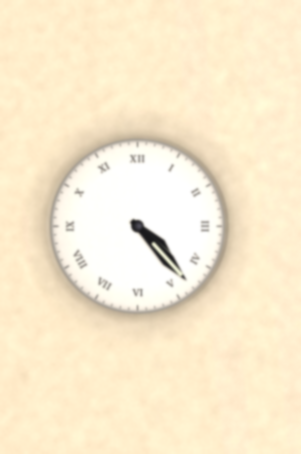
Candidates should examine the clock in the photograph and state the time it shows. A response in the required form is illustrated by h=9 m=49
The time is h=4 m=23
